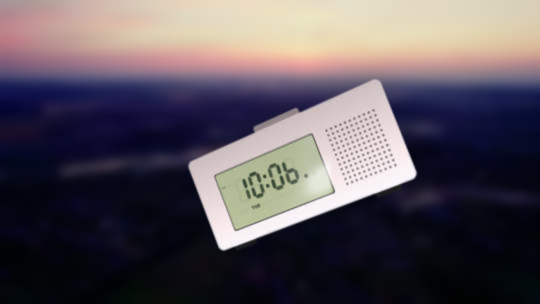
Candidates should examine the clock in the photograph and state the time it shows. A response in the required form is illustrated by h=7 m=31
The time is h=10 m=6
